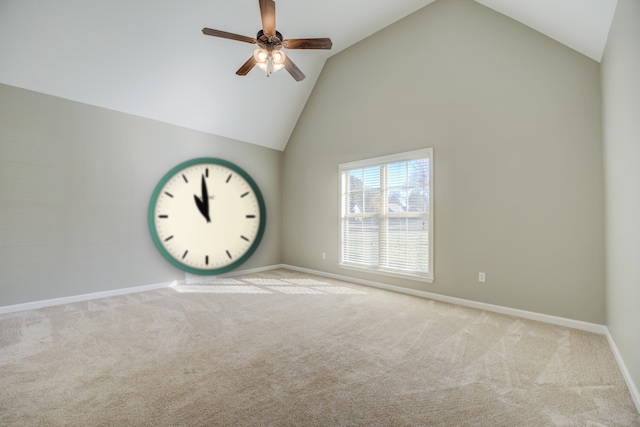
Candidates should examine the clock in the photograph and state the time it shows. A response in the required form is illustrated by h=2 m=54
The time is h=10 m=59
